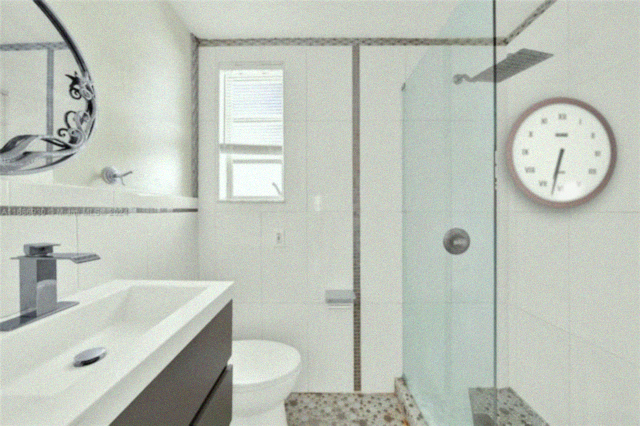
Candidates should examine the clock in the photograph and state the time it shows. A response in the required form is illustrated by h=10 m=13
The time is h=6 m=32
